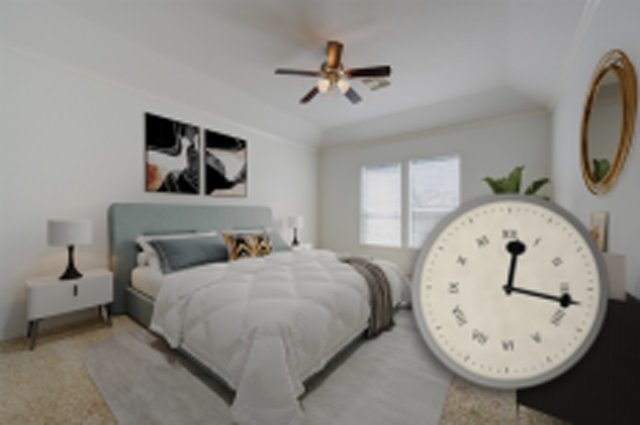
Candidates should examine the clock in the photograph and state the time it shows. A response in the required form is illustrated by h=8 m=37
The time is h=12 m=17
